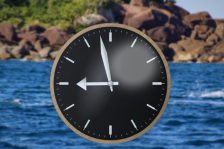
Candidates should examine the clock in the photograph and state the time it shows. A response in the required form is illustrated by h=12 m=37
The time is h=8 m=58
